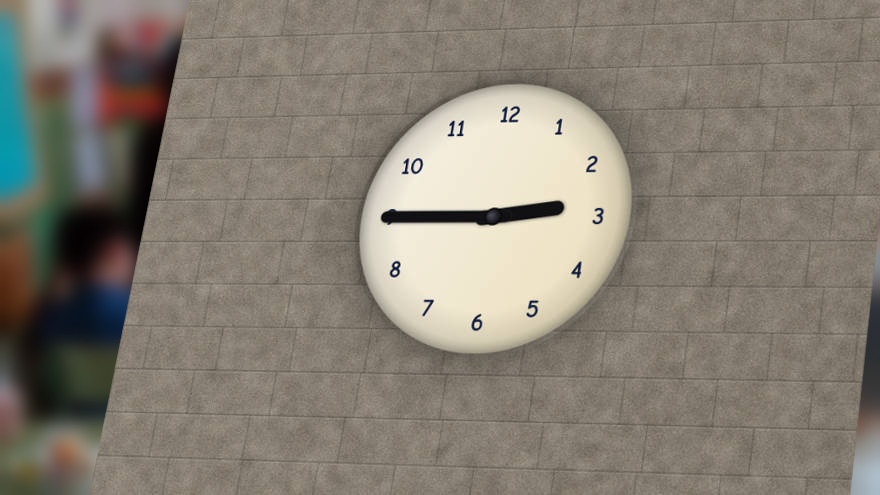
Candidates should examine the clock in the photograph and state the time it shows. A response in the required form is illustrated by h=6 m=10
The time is h=2 m=45
